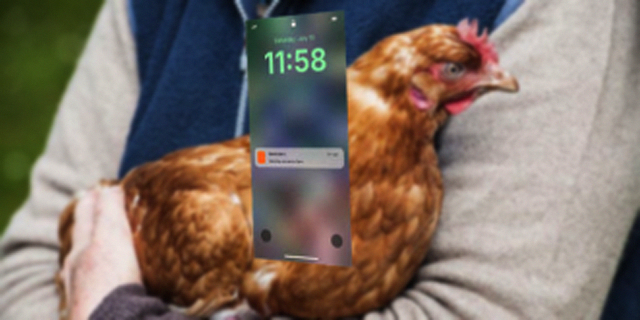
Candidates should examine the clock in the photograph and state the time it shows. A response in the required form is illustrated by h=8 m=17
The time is h=11 m=58
